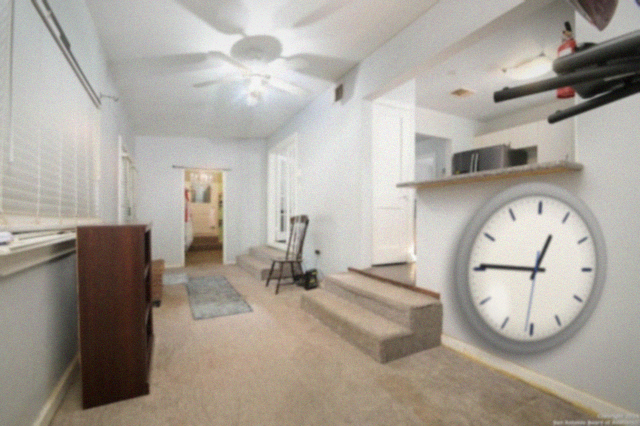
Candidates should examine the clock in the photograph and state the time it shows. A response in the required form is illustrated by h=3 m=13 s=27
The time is h=12 m=45 s=31
